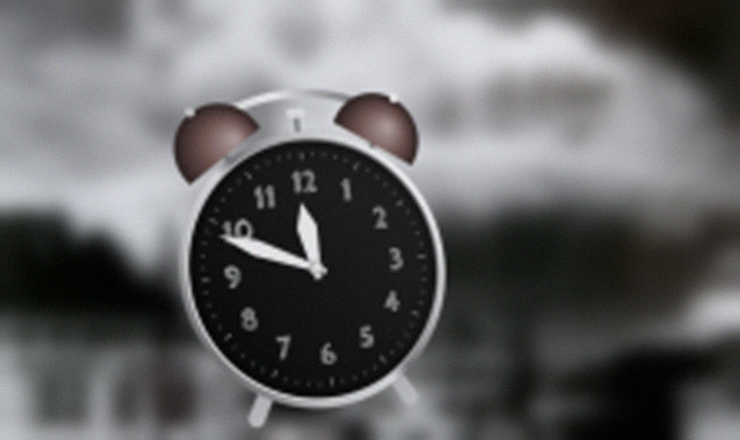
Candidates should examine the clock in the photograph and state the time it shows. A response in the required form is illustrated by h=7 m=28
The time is h=11 m=49
